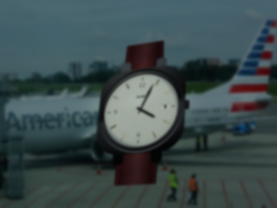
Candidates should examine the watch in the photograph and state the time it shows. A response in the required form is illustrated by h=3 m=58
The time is h=4 m=4
